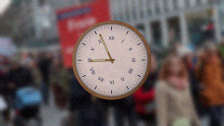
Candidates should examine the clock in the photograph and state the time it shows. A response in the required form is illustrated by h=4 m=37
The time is h=8 m=56
